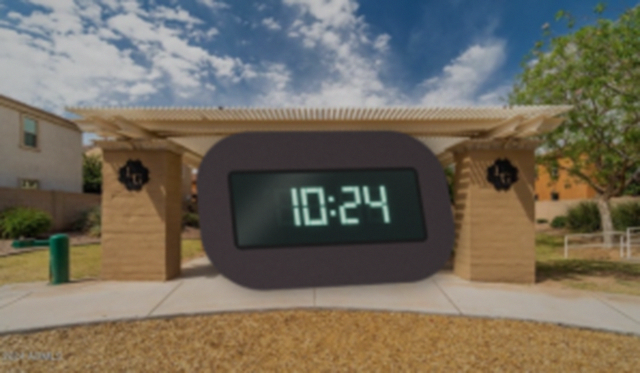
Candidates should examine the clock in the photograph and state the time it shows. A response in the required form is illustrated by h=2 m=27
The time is h=10 m=24
